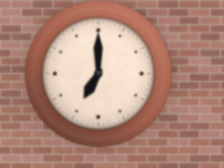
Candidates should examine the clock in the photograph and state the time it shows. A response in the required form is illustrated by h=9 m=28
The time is h=7 m=0
